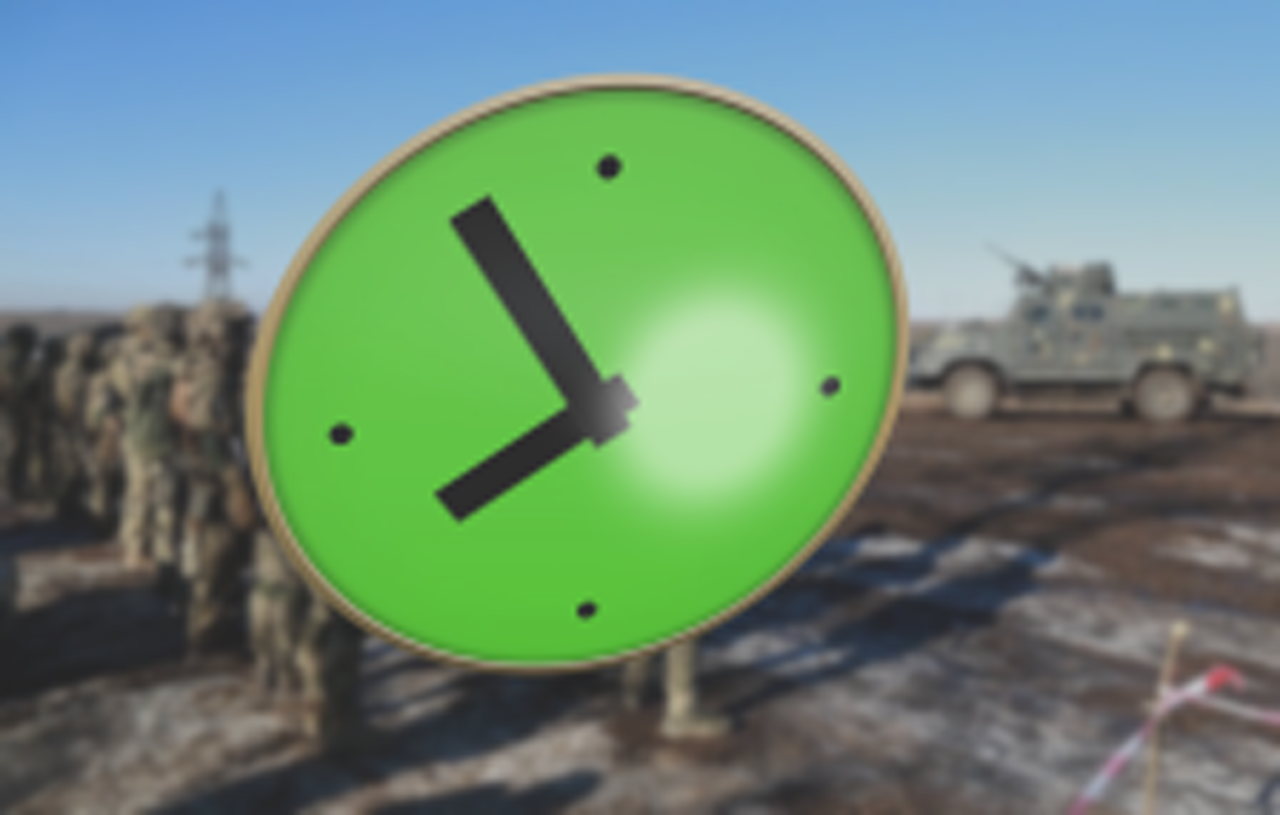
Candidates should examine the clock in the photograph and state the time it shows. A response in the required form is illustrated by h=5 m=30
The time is h=7 m=55
